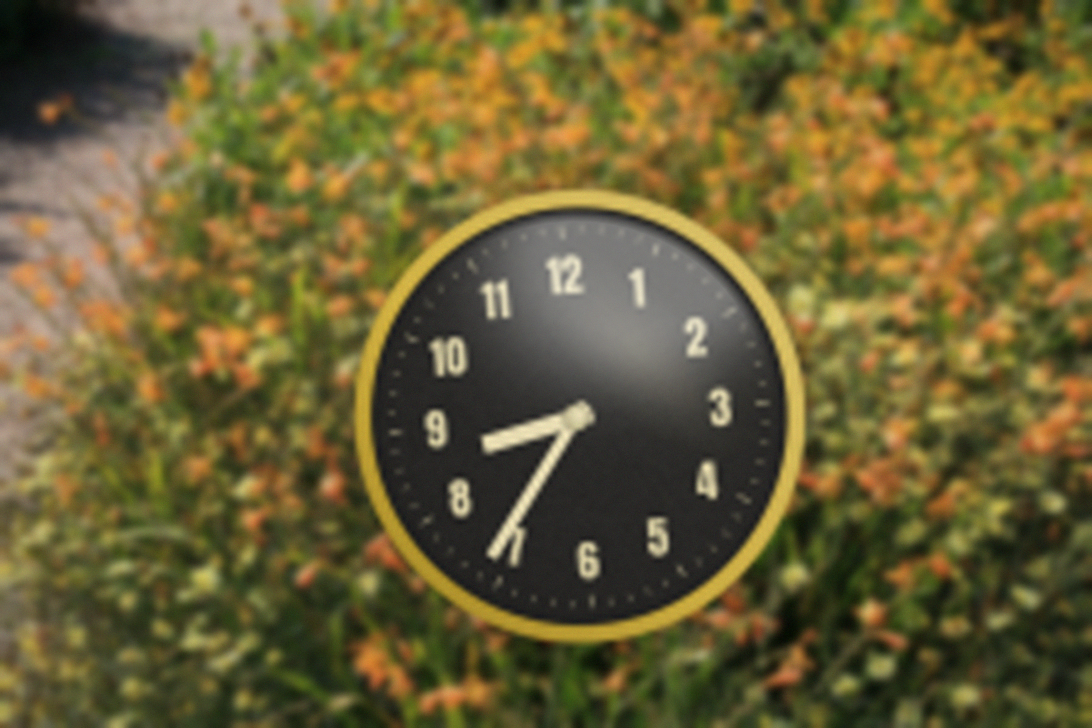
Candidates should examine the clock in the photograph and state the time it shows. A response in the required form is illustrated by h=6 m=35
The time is h=8 m=36
